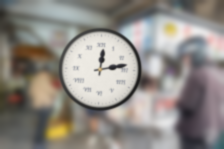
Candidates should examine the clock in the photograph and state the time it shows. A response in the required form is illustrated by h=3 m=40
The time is h=12 m=13
